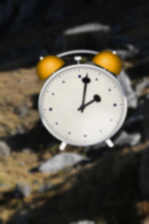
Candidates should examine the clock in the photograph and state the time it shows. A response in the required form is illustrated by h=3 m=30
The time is h=2 m=2
